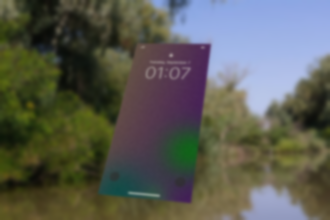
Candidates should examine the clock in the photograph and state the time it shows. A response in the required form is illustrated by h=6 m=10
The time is h=1 m=7
